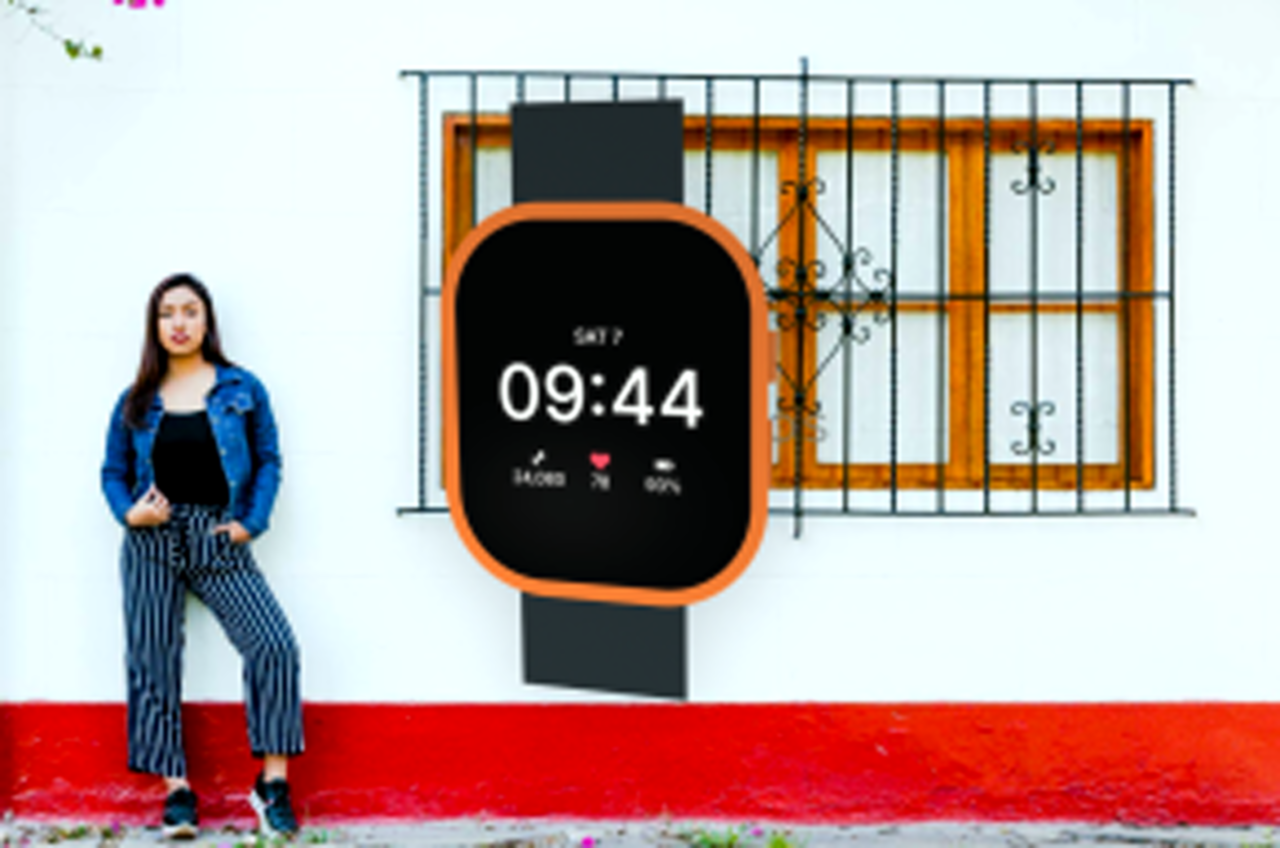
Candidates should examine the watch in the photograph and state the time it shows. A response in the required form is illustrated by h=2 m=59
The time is h=9 m=44
